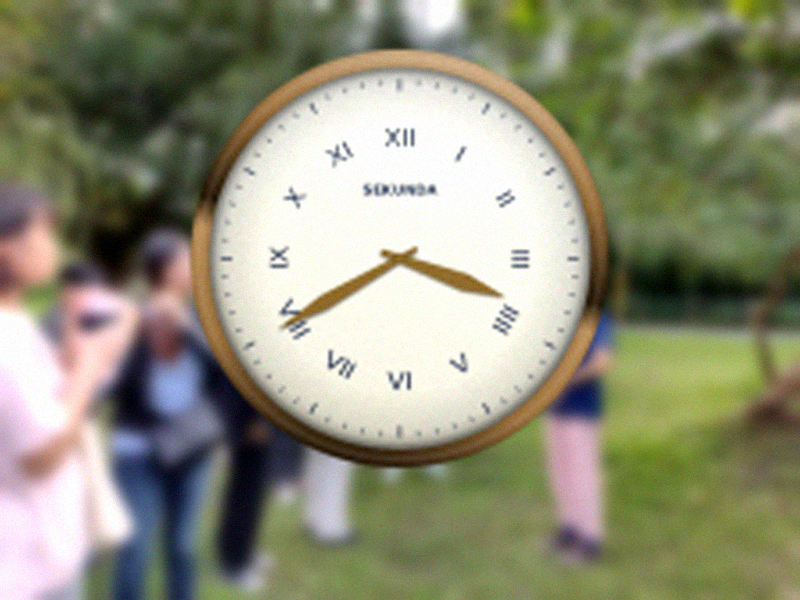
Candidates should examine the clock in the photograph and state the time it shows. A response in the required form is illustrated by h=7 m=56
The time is h=3 m=40
